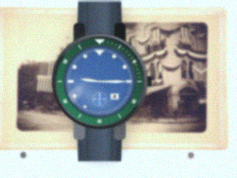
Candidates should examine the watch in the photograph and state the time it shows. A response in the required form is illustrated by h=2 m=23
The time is h=9 m=15
